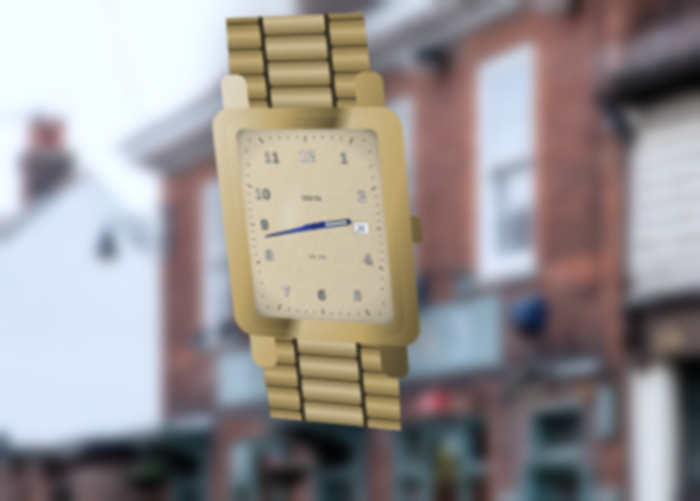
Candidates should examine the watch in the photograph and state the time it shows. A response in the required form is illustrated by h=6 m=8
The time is h=2 m=43
